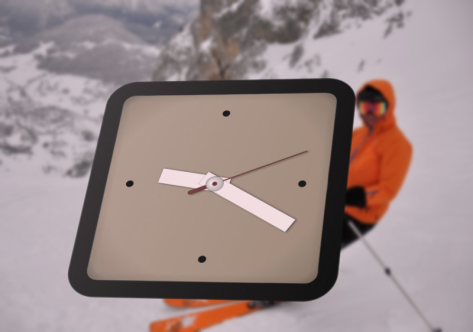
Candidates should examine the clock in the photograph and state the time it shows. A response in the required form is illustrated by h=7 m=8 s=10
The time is h=9 m=20 s=11
